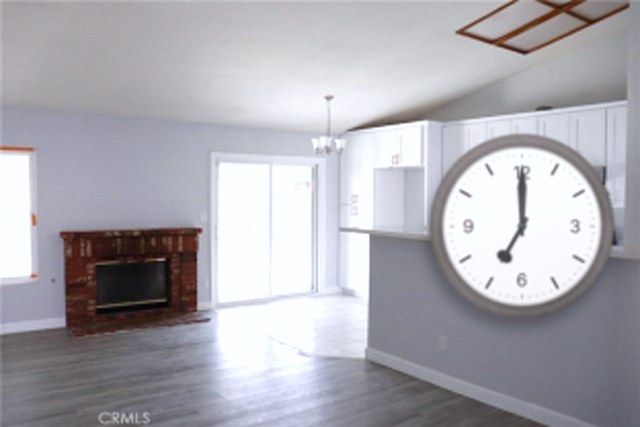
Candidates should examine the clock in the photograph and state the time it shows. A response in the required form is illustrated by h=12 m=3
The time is h=7 m=0
